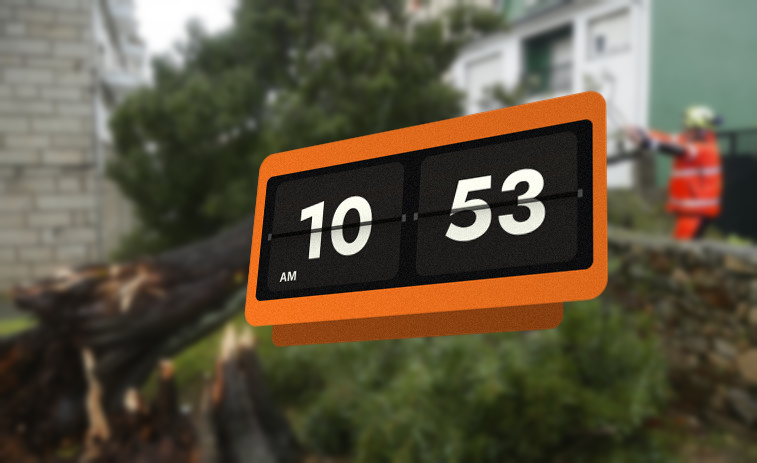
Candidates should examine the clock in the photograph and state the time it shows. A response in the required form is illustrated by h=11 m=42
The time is h=10 m=53
